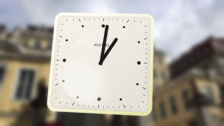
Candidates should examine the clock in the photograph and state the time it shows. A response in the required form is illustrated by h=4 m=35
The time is h=1 m=1
